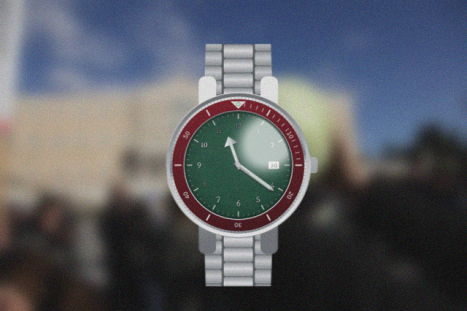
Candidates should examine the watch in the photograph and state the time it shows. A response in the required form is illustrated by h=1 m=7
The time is h=11 m=21
